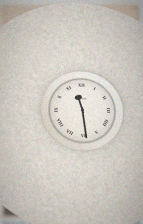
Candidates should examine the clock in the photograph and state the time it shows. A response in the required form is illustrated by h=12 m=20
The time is h=11 m=29
